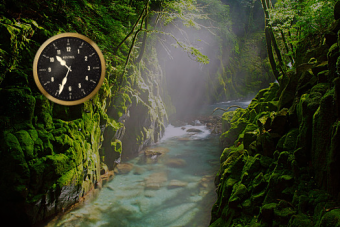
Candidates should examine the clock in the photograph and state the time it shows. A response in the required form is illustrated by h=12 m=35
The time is h=10 m=34
